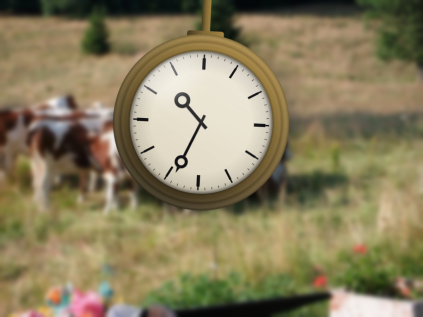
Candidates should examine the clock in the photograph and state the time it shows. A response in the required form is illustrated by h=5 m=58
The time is h=10 m=34
